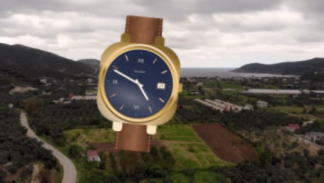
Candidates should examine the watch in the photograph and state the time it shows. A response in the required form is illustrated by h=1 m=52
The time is h=4 m=49
